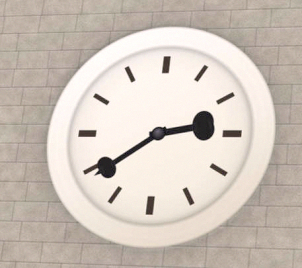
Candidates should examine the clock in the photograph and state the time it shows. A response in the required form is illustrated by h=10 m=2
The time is h=2 m=39
